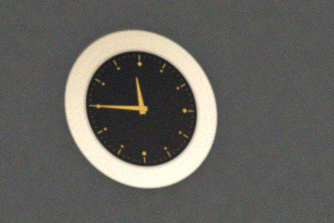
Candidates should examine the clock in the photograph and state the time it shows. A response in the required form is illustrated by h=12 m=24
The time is h=11 m=45
